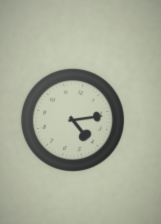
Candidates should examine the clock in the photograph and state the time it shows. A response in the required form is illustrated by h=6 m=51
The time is h=4 m=11
